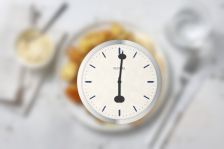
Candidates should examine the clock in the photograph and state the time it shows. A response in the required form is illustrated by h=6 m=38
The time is h=6 m=1
